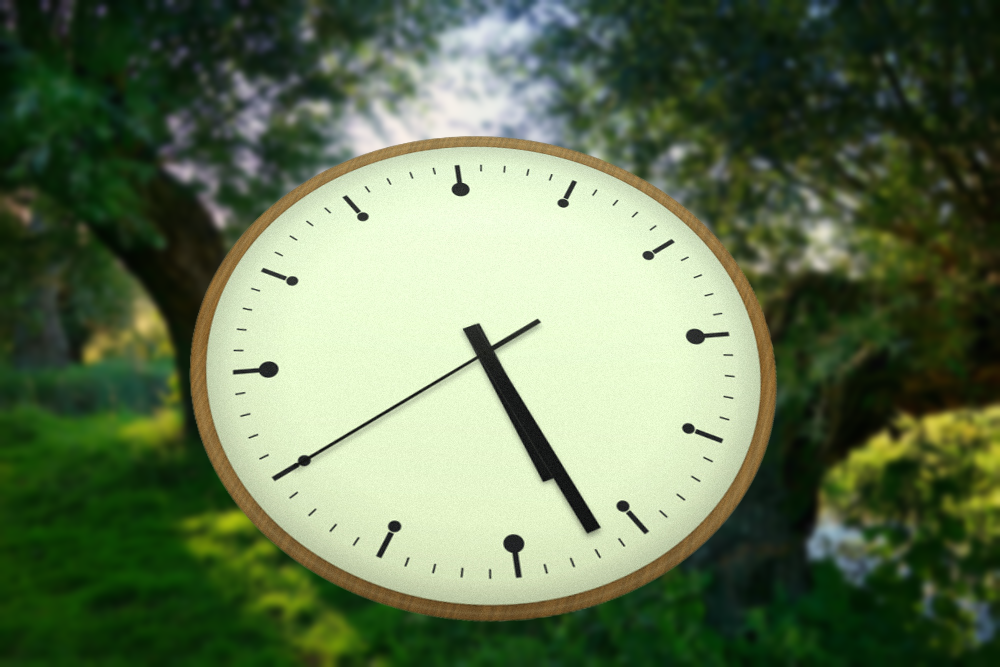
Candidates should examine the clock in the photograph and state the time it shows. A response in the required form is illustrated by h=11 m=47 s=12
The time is h=5 m=26 s=40
